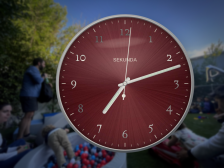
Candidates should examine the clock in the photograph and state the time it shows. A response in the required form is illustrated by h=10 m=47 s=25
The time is h=7 m=12 s=1
